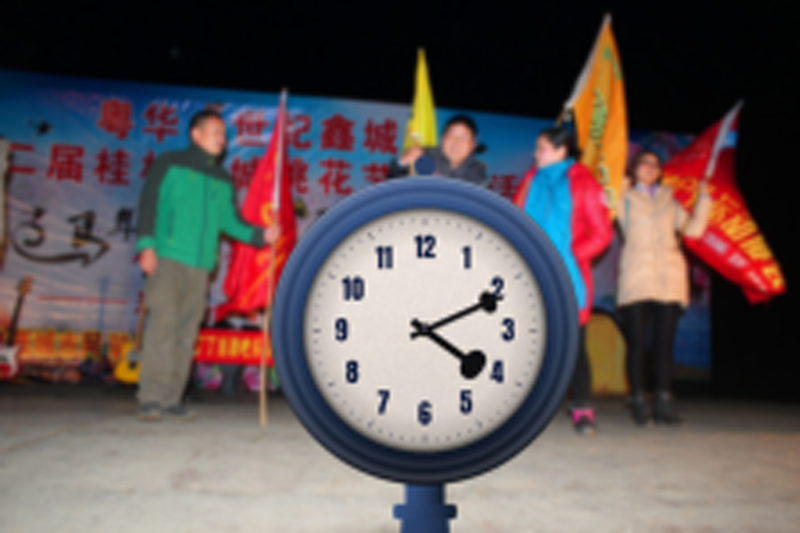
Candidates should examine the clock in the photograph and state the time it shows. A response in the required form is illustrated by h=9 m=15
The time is h=4 m=11
